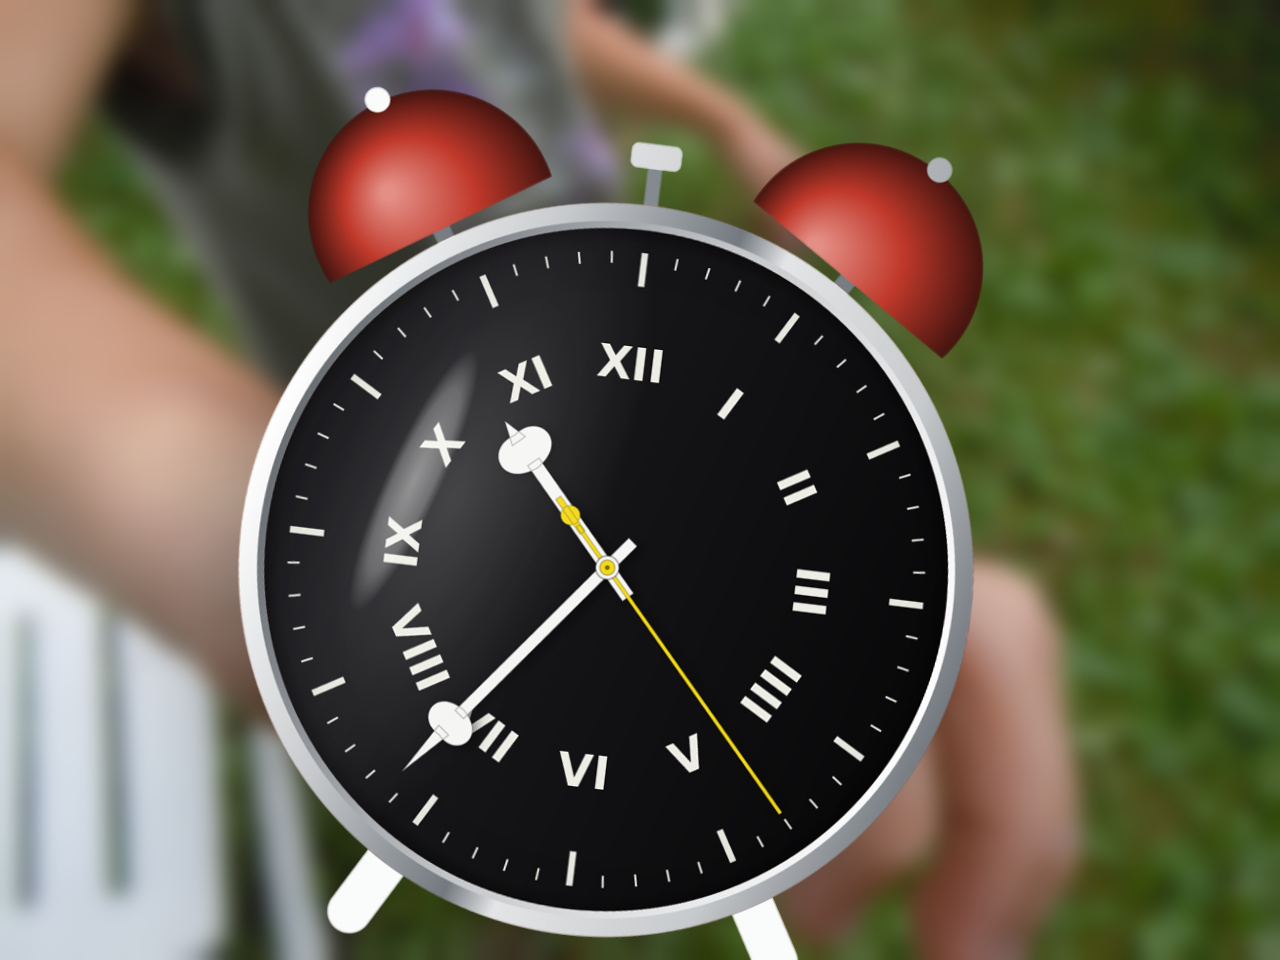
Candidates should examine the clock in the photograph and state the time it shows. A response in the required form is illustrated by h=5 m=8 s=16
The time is h=10 m=36 s=23
